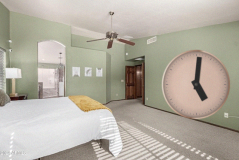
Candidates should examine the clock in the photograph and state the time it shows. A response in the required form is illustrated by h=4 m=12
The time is h=5 m=1
